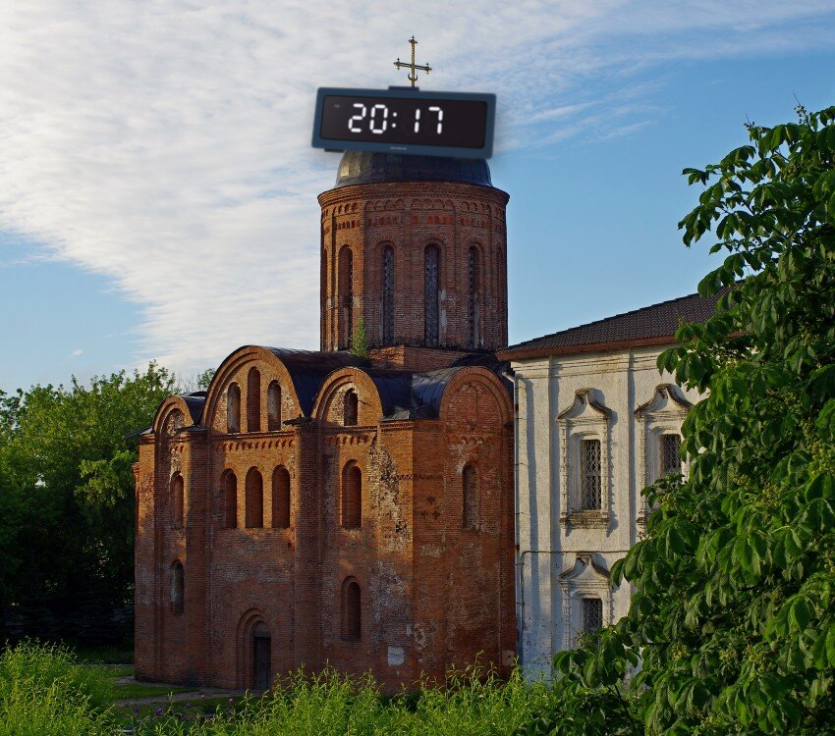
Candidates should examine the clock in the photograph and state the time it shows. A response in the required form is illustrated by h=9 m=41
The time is h=20 m=17
